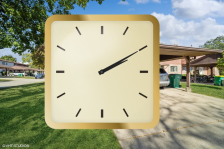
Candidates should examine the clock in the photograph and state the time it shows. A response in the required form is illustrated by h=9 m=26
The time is h=2 m=10
